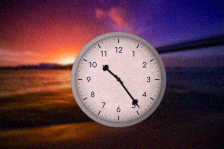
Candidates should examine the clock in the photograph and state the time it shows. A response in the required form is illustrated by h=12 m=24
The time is h=10 m=24
